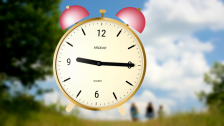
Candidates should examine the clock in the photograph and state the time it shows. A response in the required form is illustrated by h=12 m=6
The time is h=9 m=15
